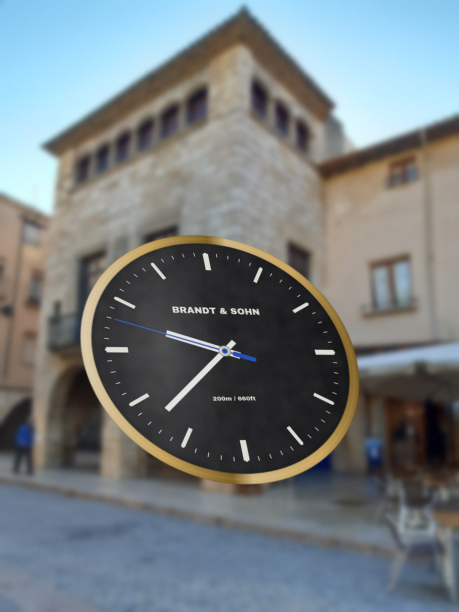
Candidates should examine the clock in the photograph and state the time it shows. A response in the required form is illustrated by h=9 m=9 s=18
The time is h=9 m=37 s=48
